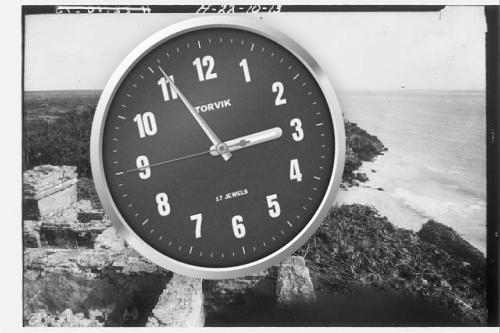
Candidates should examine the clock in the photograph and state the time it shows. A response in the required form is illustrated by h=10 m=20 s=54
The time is h=2 m=55 s=45
